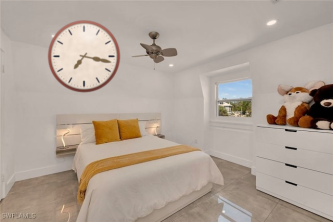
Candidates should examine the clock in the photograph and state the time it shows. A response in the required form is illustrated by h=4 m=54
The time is h=7 m=17
